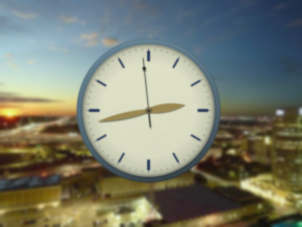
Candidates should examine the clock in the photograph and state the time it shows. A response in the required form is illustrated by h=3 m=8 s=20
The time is h=2 m=42 s=59
